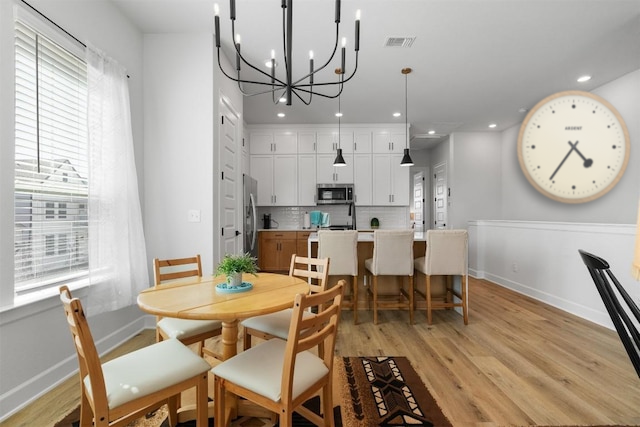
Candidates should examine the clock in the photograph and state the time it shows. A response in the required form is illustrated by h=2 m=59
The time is h=4 m=36
